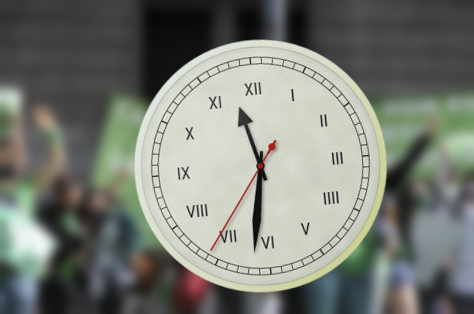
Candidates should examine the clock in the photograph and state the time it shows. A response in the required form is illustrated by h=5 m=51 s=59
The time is h=11 m=31 s=36
